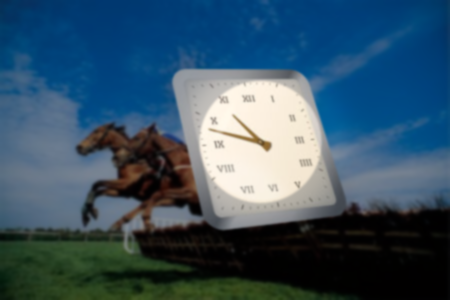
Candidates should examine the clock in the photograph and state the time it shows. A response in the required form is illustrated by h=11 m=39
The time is h=10 m=48
